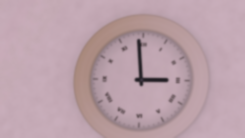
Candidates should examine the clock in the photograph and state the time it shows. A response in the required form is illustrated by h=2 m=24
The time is h=2 m=59
